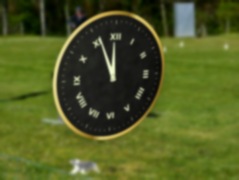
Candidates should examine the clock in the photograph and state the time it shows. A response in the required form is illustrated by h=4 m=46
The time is h=11 m=56
